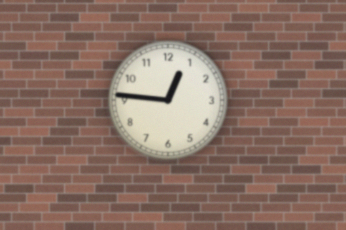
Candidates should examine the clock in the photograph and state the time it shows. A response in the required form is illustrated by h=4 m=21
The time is h=12 m=46
